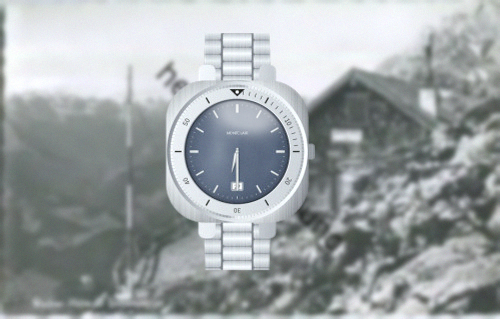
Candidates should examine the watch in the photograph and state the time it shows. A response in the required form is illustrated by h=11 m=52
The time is h=6 m=30
